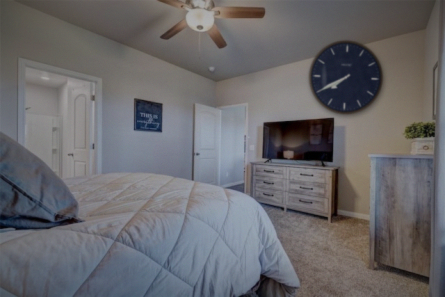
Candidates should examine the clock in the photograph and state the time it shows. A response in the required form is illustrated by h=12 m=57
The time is h=7 m=40
